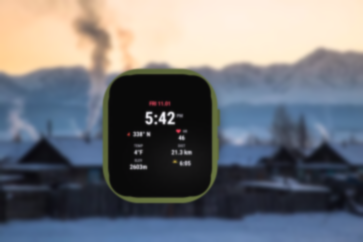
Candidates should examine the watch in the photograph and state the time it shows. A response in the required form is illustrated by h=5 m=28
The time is h=5 m=42
